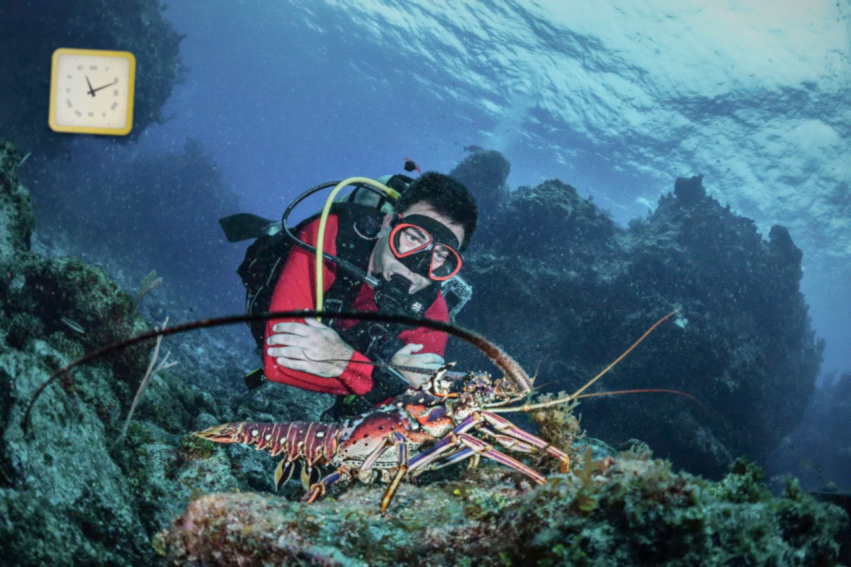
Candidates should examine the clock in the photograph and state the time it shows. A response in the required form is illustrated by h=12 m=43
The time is h=11 m=11
